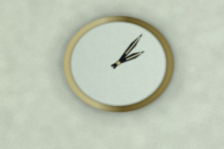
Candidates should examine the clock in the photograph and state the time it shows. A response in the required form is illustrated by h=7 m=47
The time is h=2 m=6
